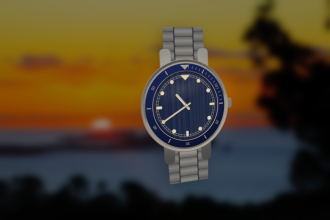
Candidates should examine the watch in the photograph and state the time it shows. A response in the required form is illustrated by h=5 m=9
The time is h=10 m=40
